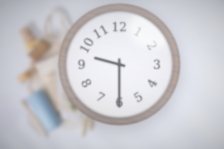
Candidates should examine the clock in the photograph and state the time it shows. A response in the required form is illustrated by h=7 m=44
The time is h=9 m=30
